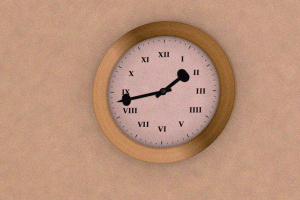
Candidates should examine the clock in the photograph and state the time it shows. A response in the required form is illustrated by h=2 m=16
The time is h=1 m=43
